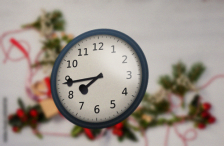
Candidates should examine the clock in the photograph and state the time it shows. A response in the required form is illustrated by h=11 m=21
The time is h=7 m=44
